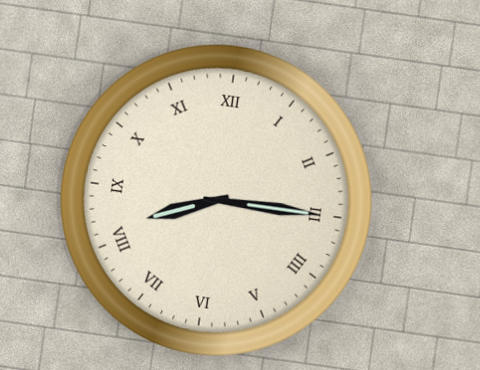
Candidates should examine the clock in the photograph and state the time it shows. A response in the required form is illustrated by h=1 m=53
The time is h=8 m=15
